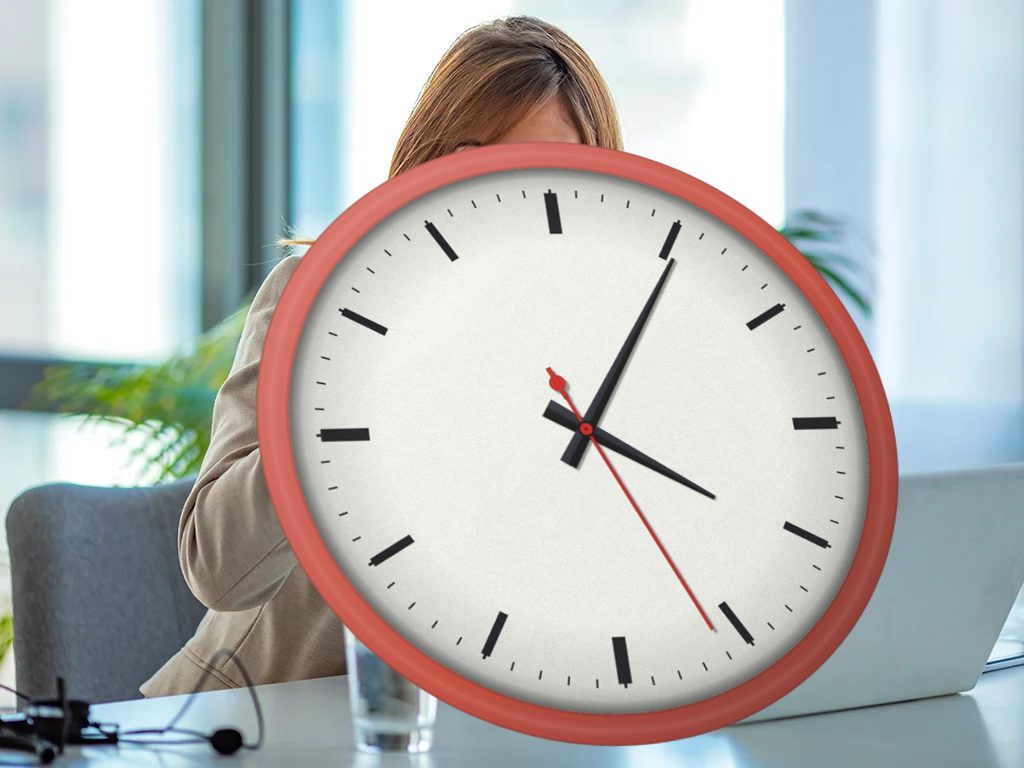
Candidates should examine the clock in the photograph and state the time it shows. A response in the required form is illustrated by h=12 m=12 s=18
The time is h=4 m=5 s=26
